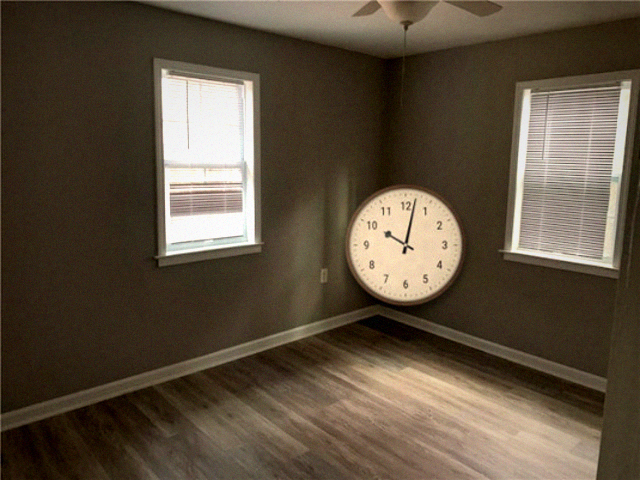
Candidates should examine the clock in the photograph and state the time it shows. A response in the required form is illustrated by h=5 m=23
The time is h=10 m=2
